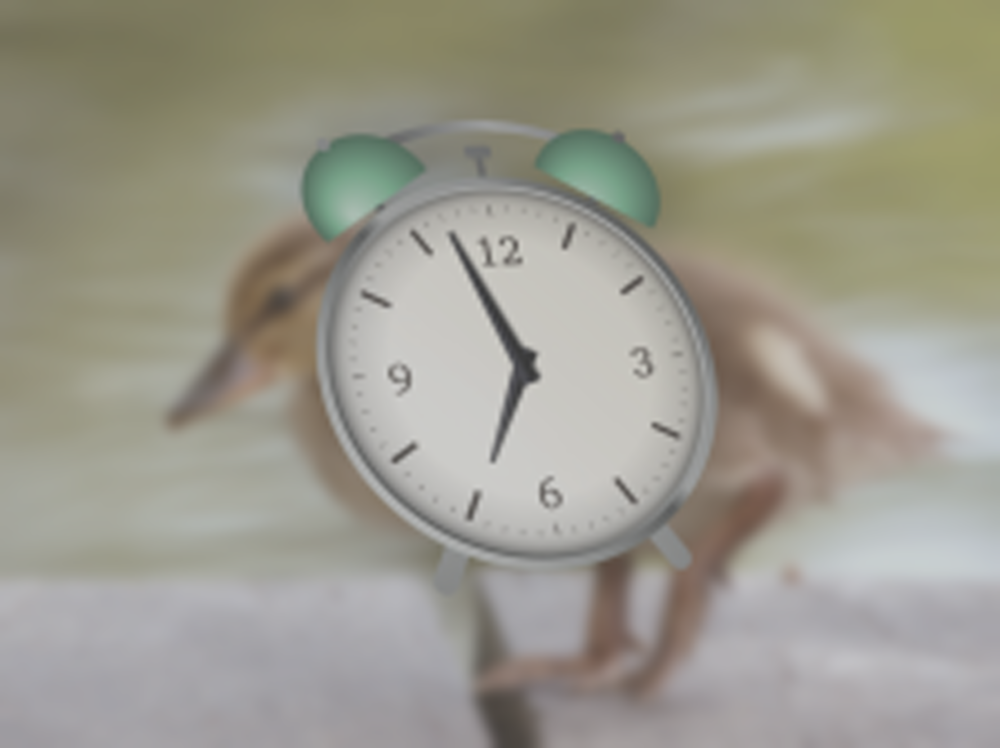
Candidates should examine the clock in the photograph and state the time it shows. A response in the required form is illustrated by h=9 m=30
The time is h=6 m=57
